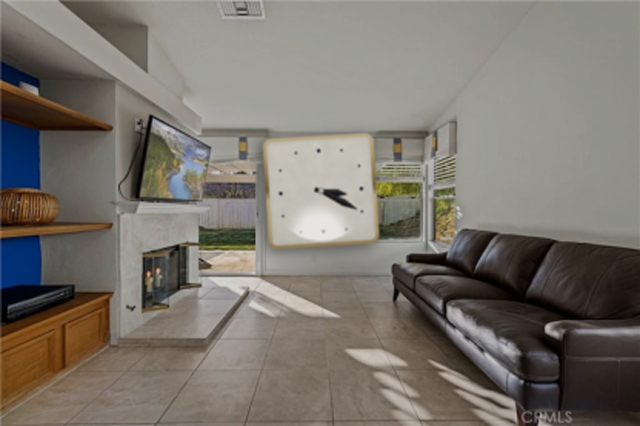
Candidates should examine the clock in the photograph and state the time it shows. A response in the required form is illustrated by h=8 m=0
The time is h=3 m=20
